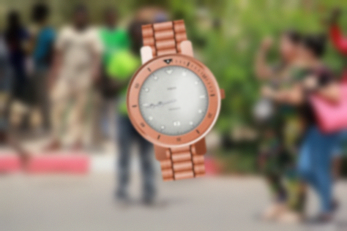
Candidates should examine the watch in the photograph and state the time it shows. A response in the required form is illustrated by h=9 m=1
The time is h=8 m=44
